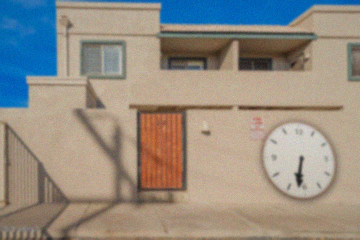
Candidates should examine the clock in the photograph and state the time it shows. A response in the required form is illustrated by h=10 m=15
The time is h=6 m=32
